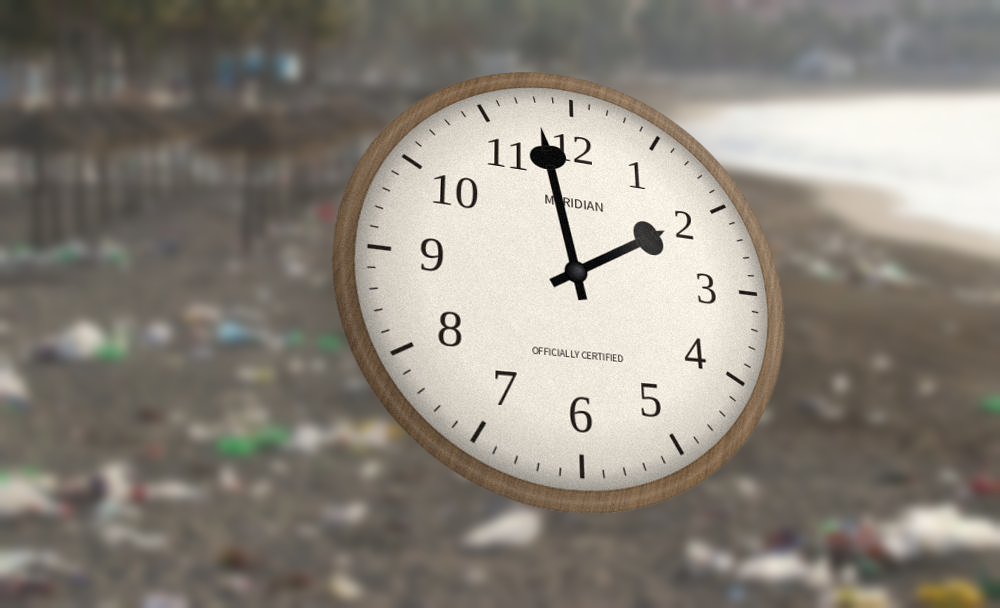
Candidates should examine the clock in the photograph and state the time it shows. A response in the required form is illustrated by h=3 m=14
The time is h=1 m=58
